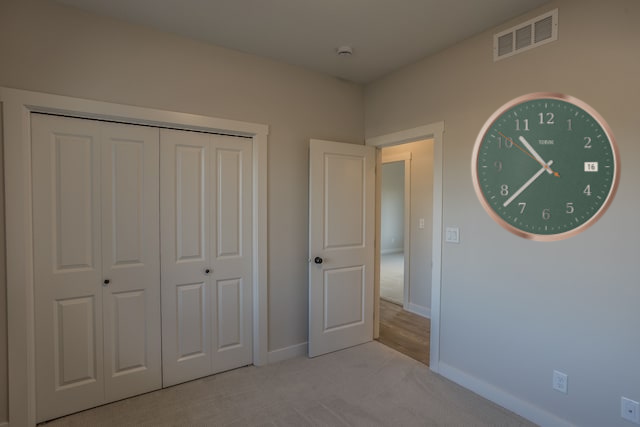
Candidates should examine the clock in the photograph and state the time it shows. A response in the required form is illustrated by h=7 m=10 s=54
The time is h=10 m=37 s=51
